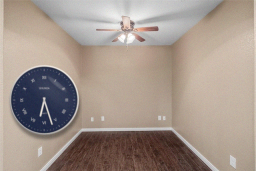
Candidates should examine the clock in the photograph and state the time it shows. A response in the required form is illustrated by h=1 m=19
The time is h=6 m=27
